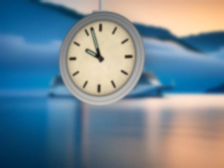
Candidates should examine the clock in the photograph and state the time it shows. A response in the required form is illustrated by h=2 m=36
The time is h=9 m=57
